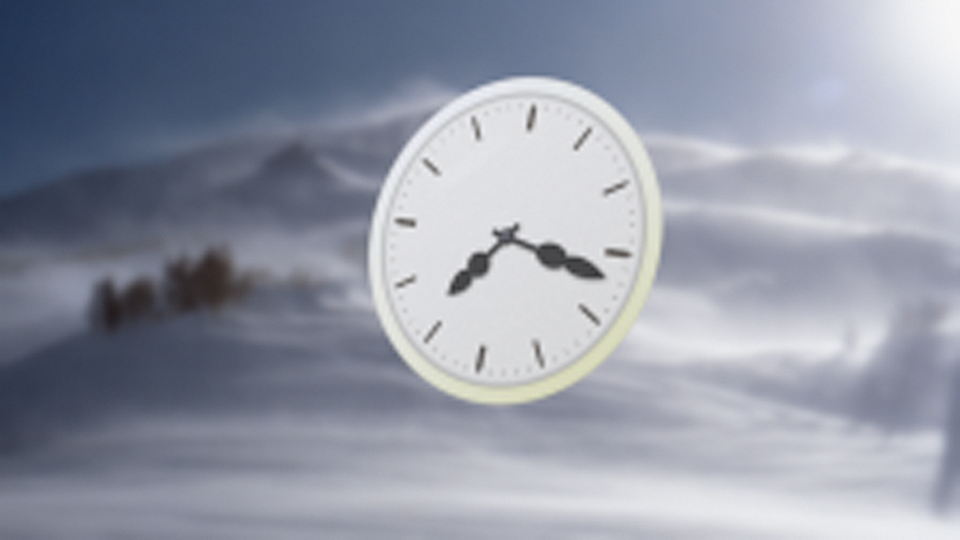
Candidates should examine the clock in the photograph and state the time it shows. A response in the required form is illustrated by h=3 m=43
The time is h=7 m=17
